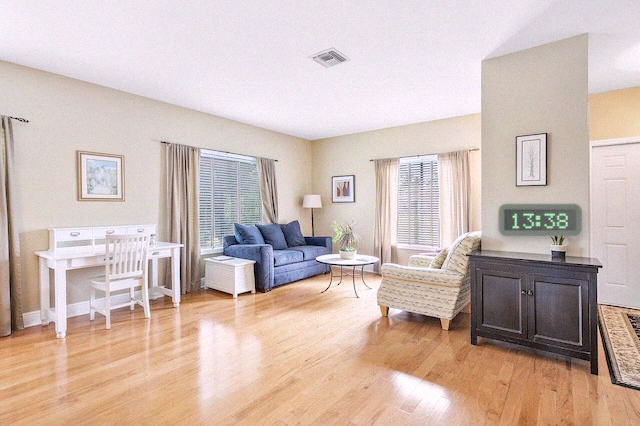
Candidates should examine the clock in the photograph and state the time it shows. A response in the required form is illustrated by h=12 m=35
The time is h=13 m=38
